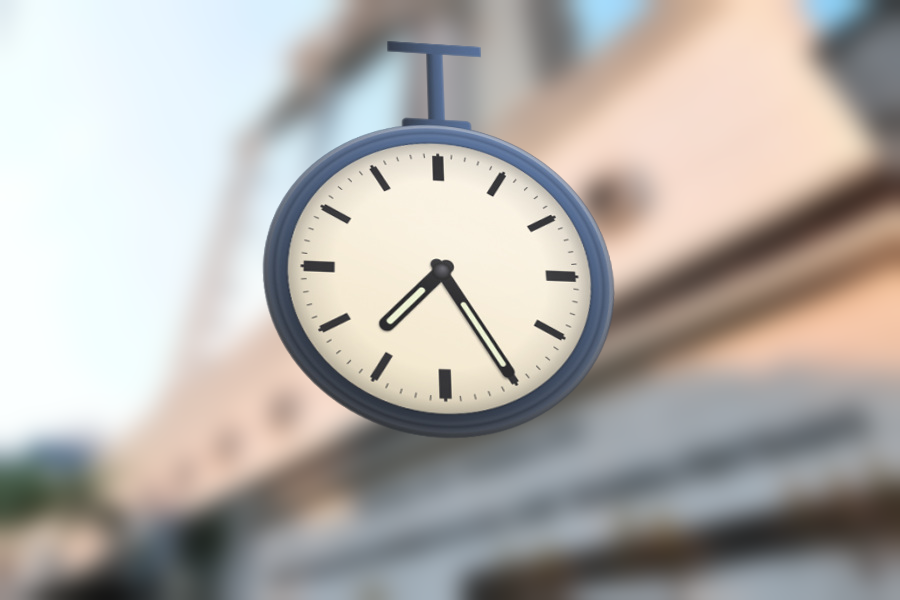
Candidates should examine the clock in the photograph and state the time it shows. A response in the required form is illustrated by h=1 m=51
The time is h=7 m=25
